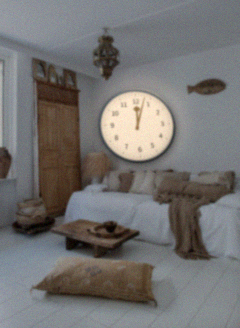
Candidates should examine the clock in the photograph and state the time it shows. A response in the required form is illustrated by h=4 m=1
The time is h=12 m=3
